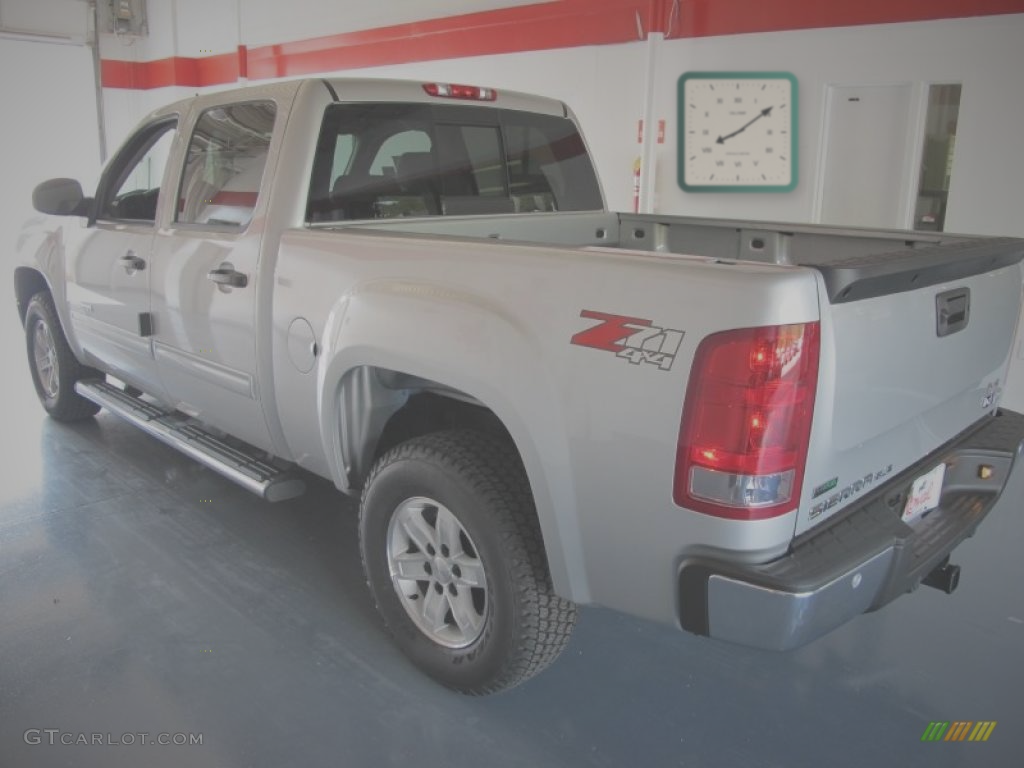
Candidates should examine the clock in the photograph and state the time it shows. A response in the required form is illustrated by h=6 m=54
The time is h=8 m=9
